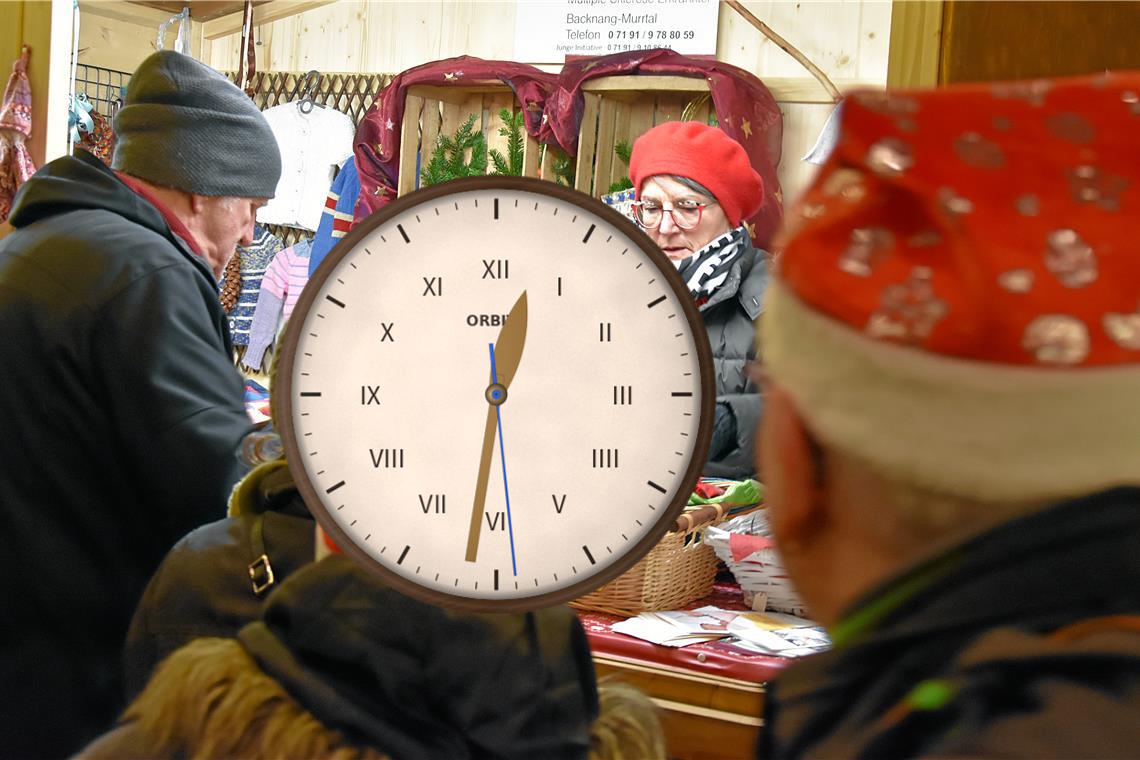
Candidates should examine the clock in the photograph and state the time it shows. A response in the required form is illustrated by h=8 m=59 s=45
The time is h=12 m=31 s=29
